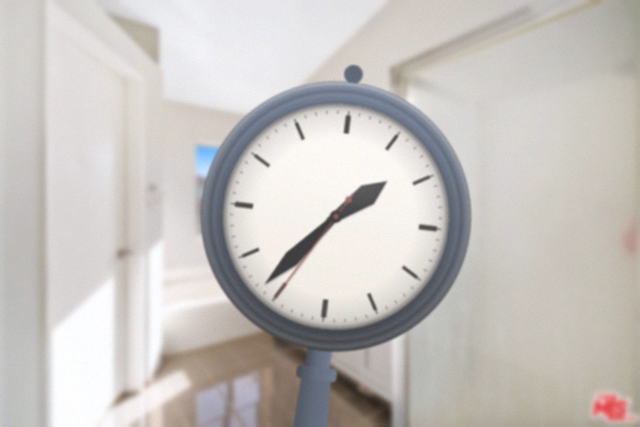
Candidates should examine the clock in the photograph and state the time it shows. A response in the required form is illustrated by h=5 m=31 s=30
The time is h=1 m=36 s=35
